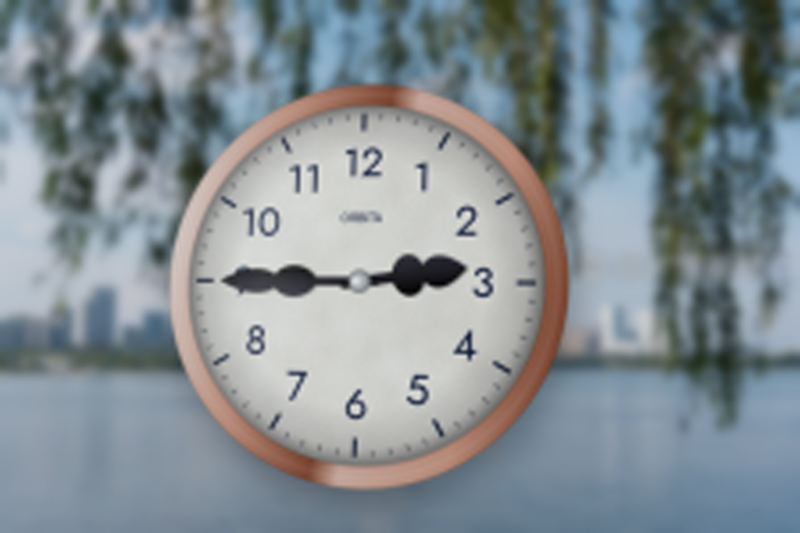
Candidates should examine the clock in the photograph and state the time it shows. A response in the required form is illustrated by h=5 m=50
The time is h=2 m=45
